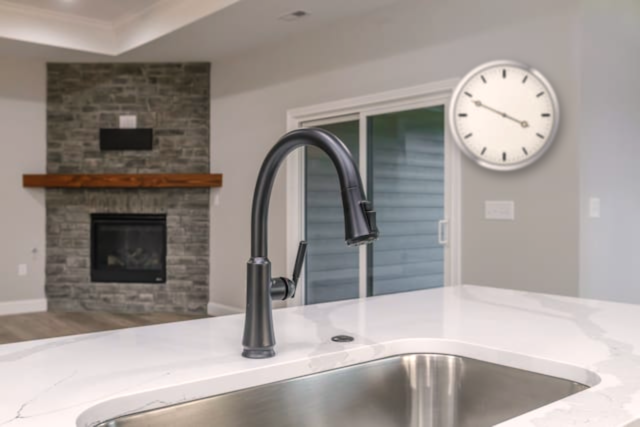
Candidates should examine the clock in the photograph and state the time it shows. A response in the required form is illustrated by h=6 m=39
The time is h=3 m=49
